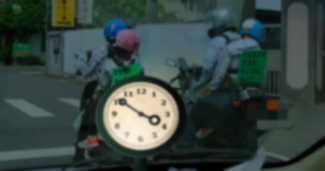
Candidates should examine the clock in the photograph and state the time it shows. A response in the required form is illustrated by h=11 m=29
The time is h=3 m=51
